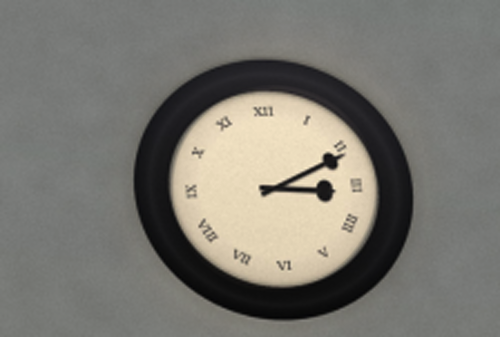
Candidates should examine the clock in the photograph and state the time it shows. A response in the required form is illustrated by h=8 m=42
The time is h=3 m=11
